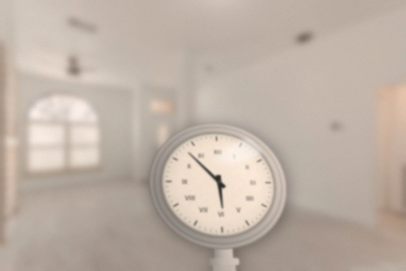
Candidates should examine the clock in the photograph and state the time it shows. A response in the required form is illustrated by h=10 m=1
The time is h=5 m=53
